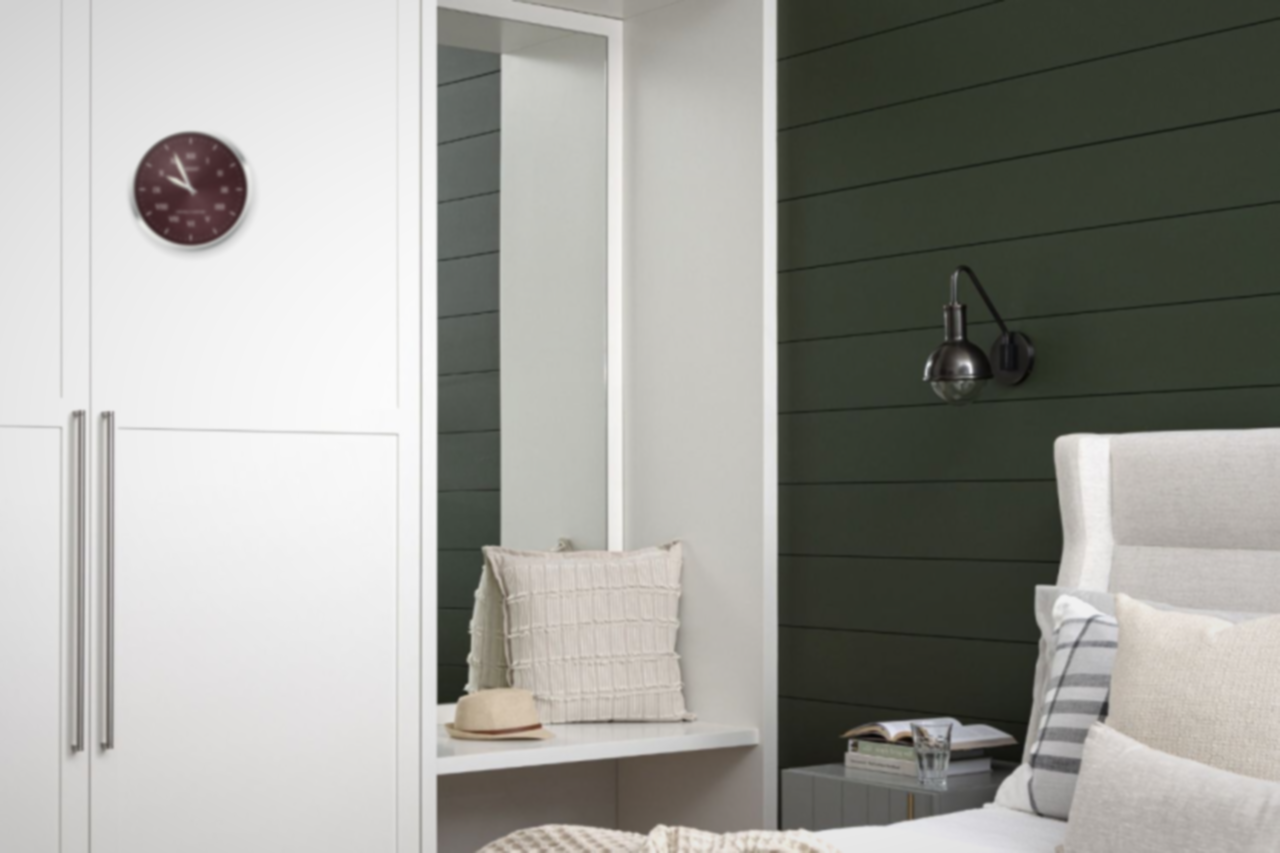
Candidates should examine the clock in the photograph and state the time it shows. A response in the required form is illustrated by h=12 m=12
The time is h=9 m=56
